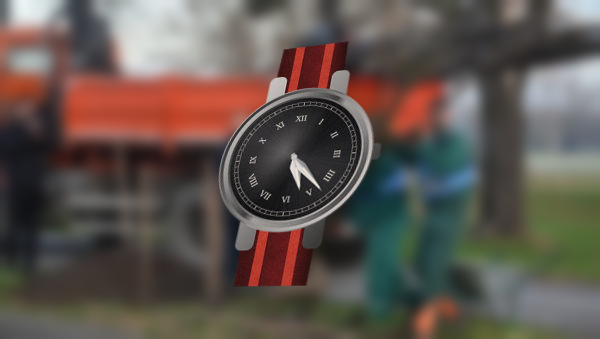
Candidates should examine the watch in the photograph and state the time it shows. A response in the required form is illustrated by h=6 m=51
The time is h=5 m=23
